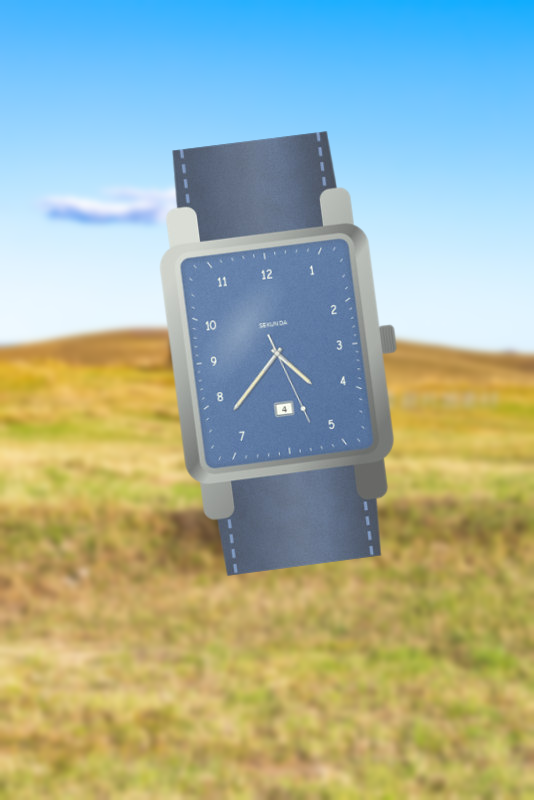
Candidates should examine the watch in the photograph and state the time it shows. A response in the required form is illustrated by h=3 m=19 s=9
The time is h=4 m=37 s=27
